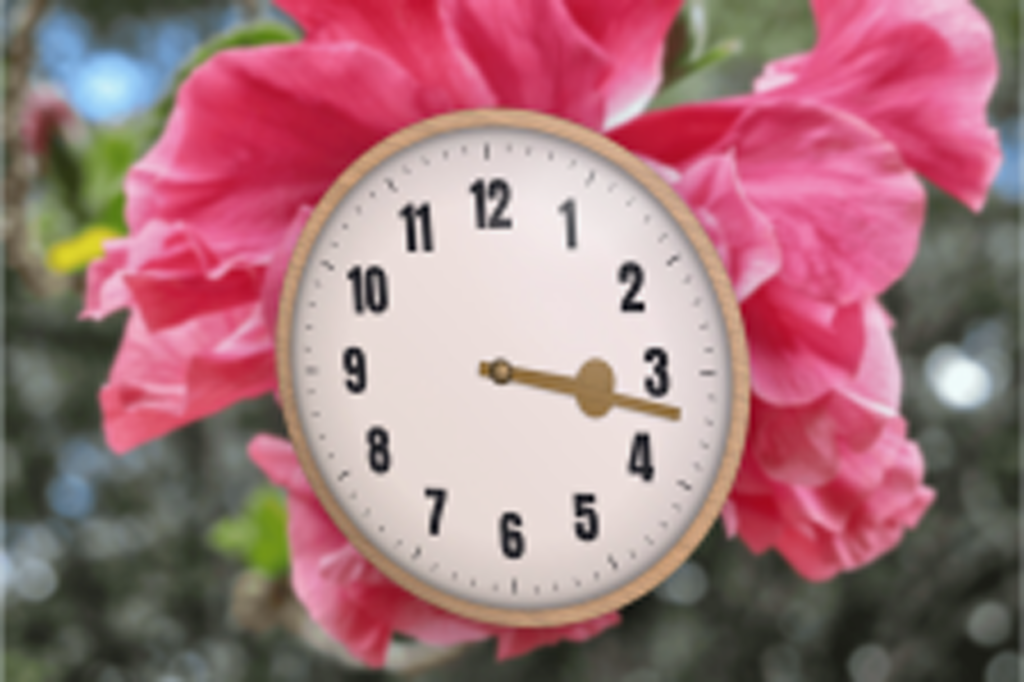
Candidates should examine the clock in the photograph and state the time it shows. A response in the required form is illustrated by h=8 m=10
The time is h=3 m=17
